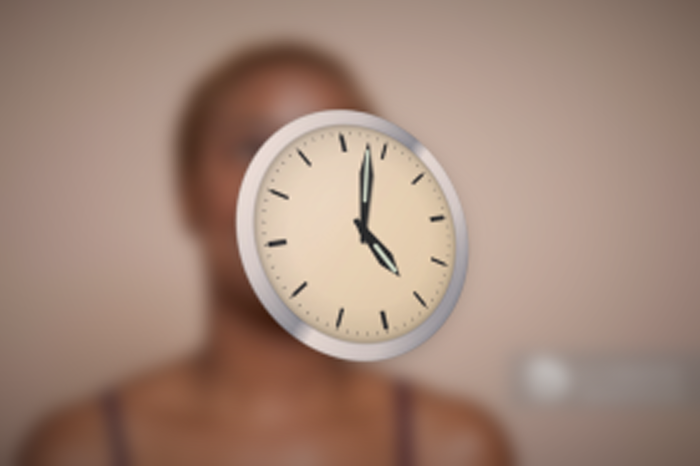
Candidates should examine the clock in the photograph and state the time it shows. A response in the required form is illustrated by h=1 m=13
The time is h=5 m=3
